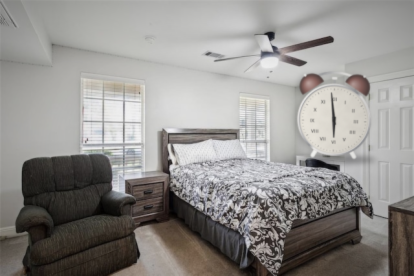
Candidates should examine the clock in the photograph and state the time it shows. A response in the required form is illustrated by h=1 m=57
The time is h=5 m=59
